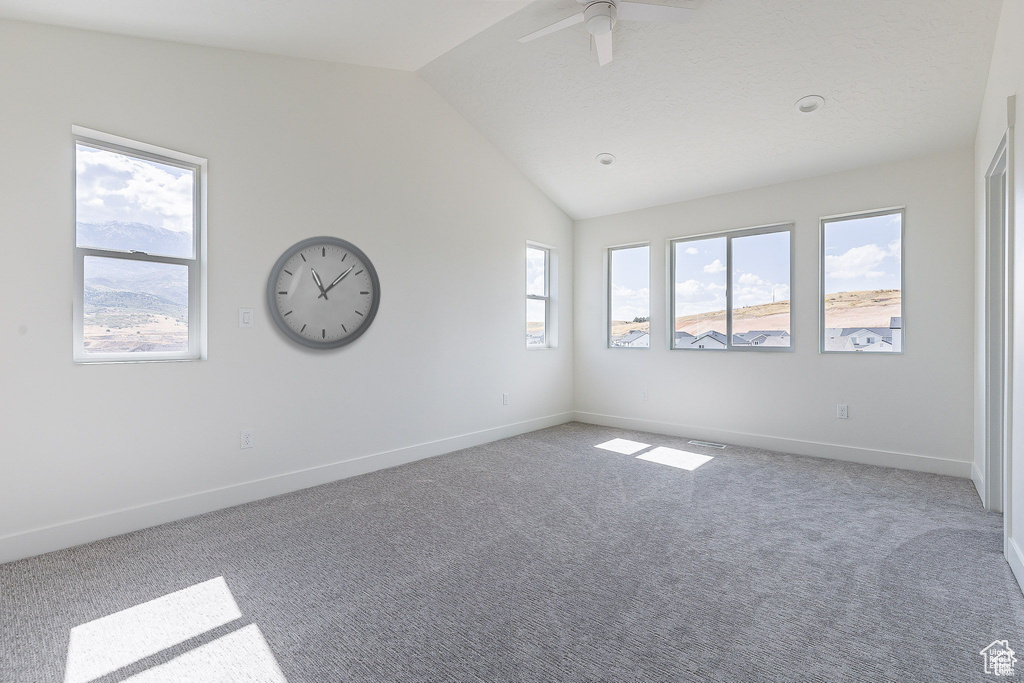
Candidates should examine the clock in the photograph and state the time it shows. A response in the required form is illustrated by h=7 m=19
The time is h=11 m=8
